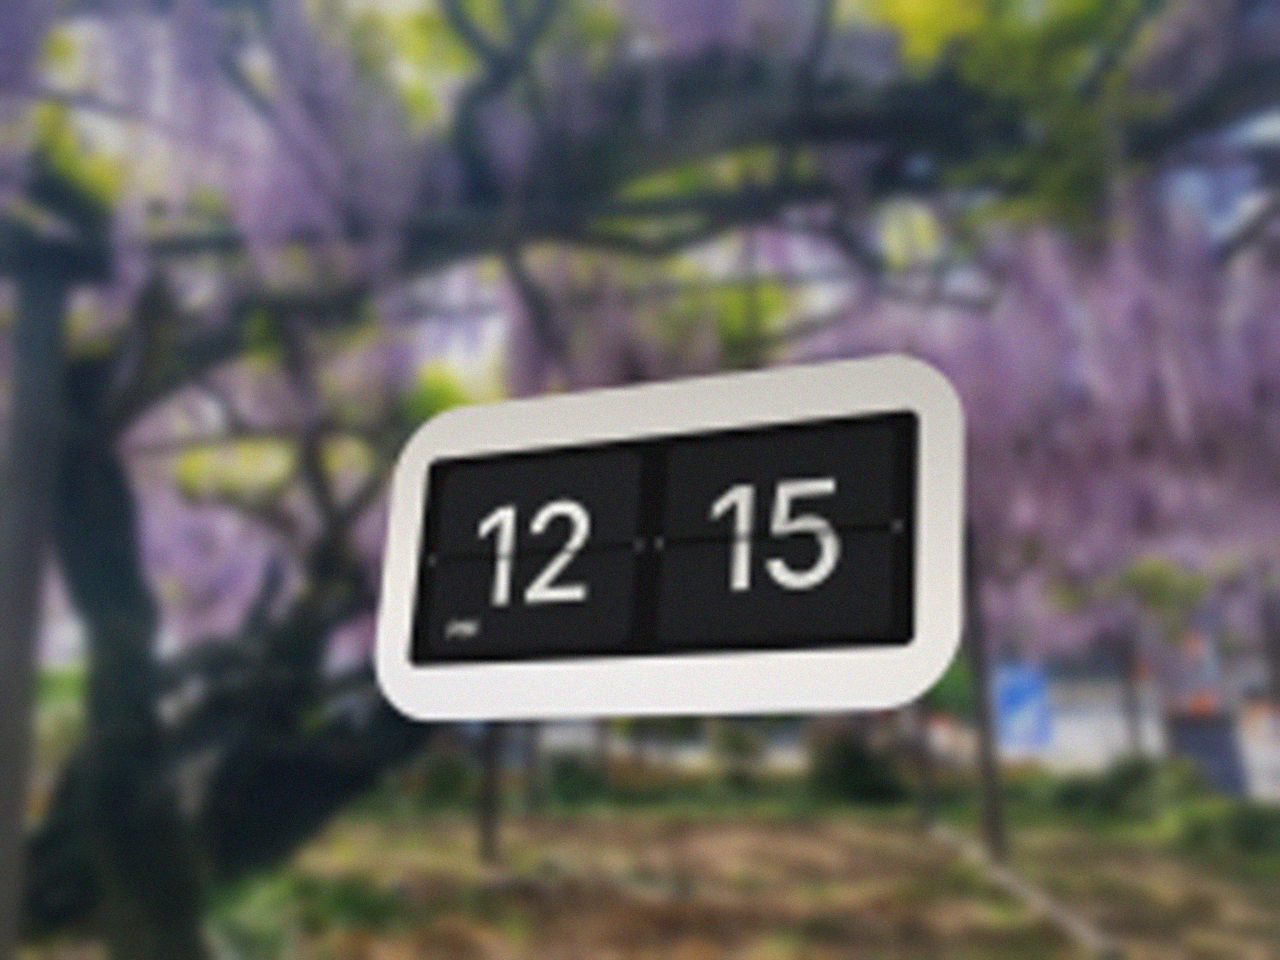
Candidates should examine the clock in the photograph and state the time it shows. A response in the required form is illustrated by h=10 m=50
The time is h=12 m=15
